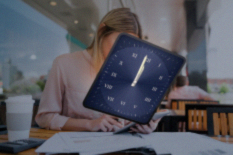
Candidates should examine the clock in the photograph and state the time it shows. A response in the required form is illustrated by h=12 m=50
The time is h=11 m=59
